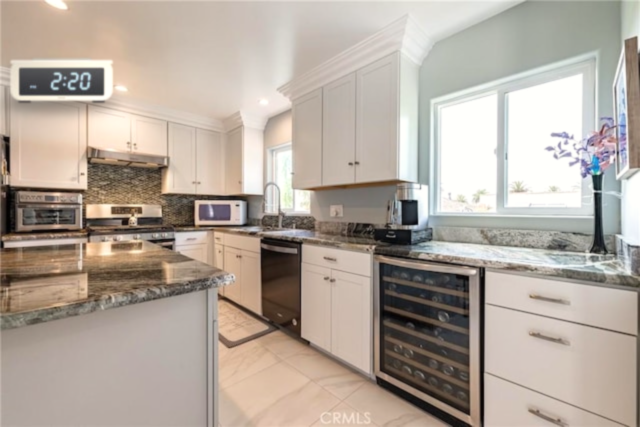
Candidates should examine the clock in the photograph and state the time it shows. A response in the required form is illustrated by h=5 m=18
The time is h=2 m=20
